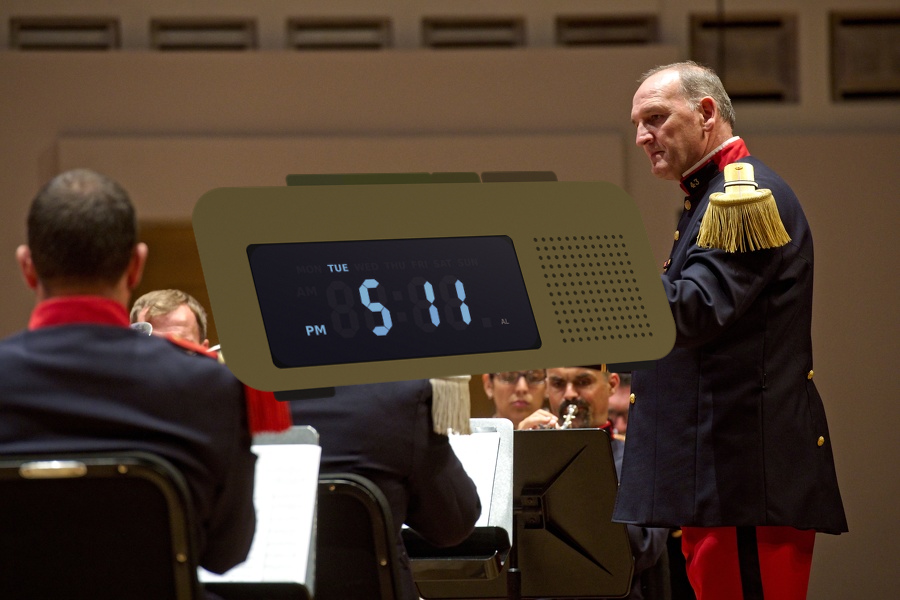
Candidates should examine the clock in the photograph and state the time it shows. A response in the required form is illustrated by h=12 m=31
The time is h=5 m=11
